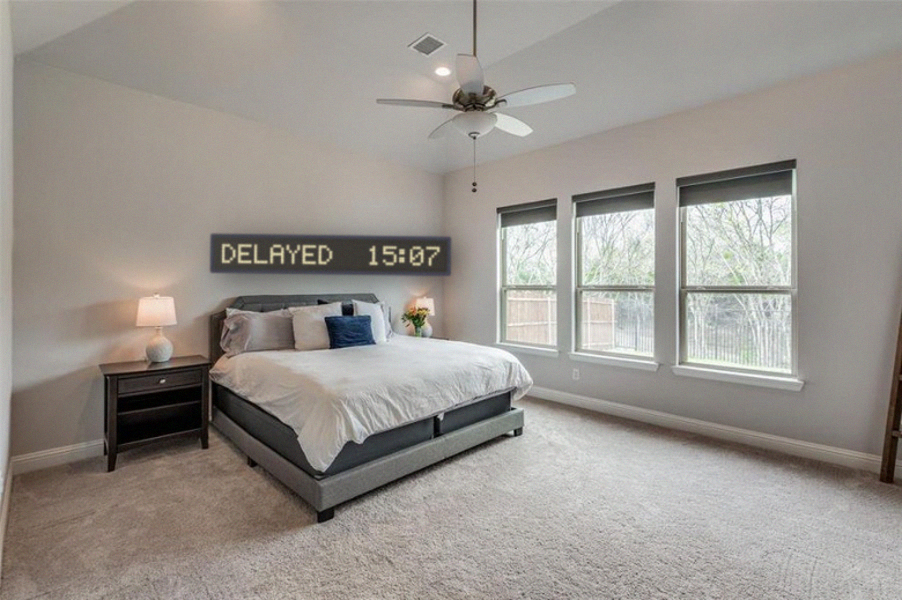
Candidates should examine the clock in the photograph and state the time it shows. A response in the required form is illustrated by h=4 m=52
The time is h=15 m=7
